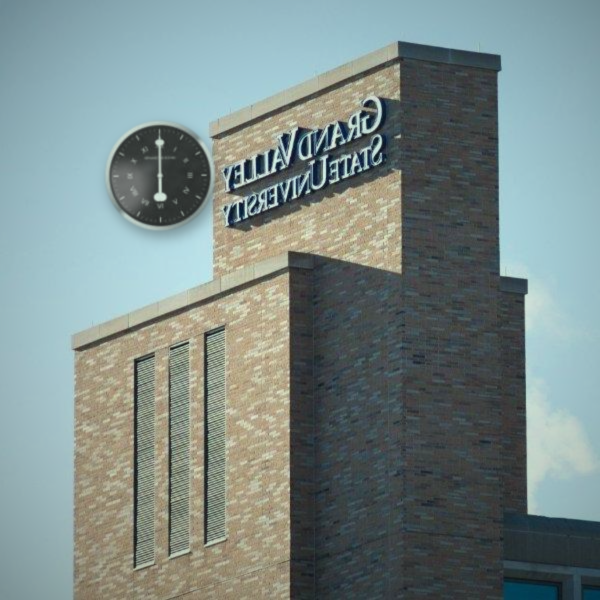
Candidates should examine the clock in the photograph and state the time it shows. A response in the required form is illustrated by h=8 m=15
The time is h=6 m=0
